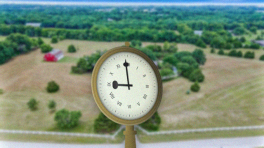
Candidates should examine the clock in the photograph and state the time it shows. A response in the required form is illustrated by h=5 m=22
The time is h=8 m=59
